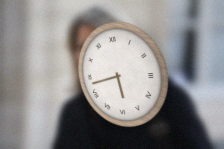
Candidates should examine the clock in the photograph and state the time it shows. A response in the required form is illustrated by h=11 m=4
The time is h=5 m=43
